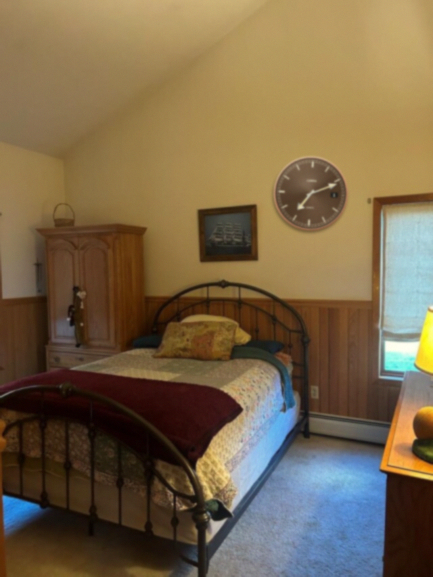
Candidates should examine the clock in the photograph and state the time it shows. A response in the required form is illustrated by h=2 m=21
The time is h=7 m=11
